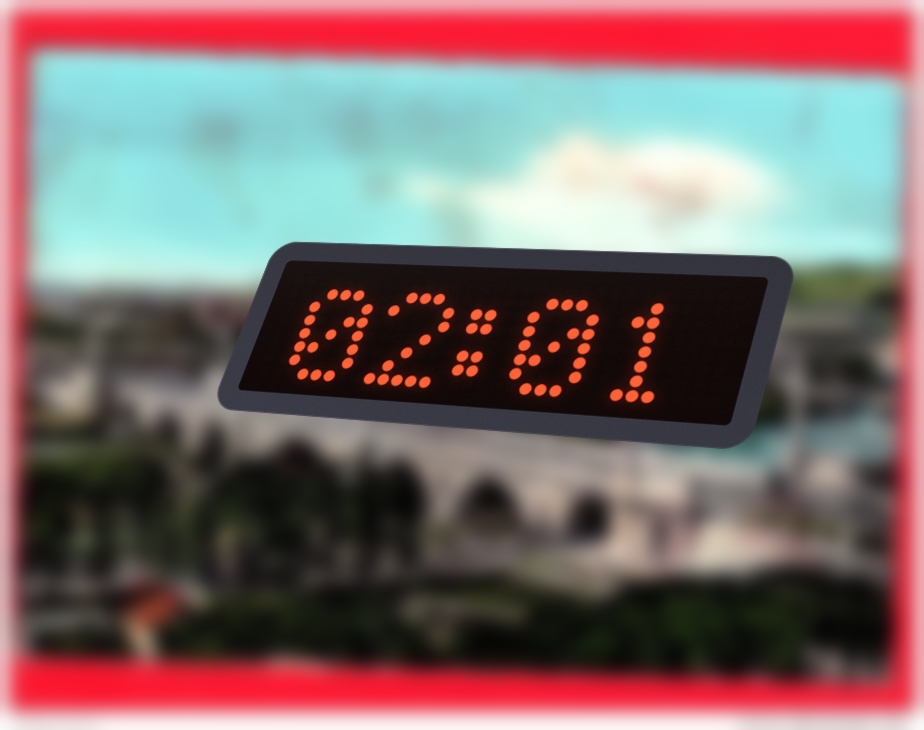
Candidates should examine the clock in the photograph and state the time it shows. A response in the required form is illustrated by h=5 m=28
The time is h=2 m=1
